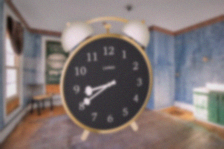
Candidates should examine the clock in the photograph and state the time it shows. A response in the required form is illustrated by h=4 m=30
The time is h=8 m=40
